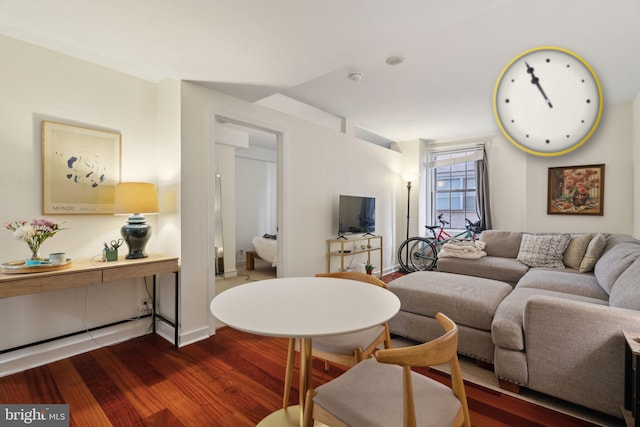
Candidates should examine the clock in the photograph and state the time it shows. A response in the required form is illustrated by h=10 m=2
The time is h=10 m=55
